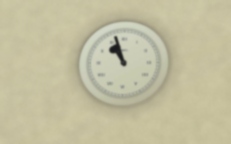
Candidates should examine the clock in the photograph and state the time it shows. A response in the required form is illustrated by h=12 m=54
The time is h=10 m=57
